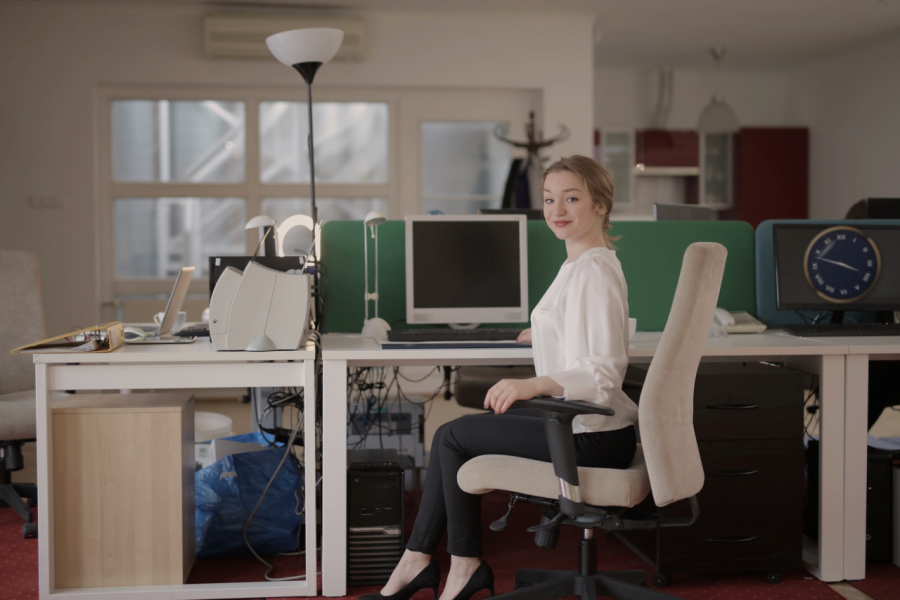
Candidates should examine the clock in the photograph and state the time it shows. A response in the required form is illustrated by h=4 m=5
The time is h=3 m=48
